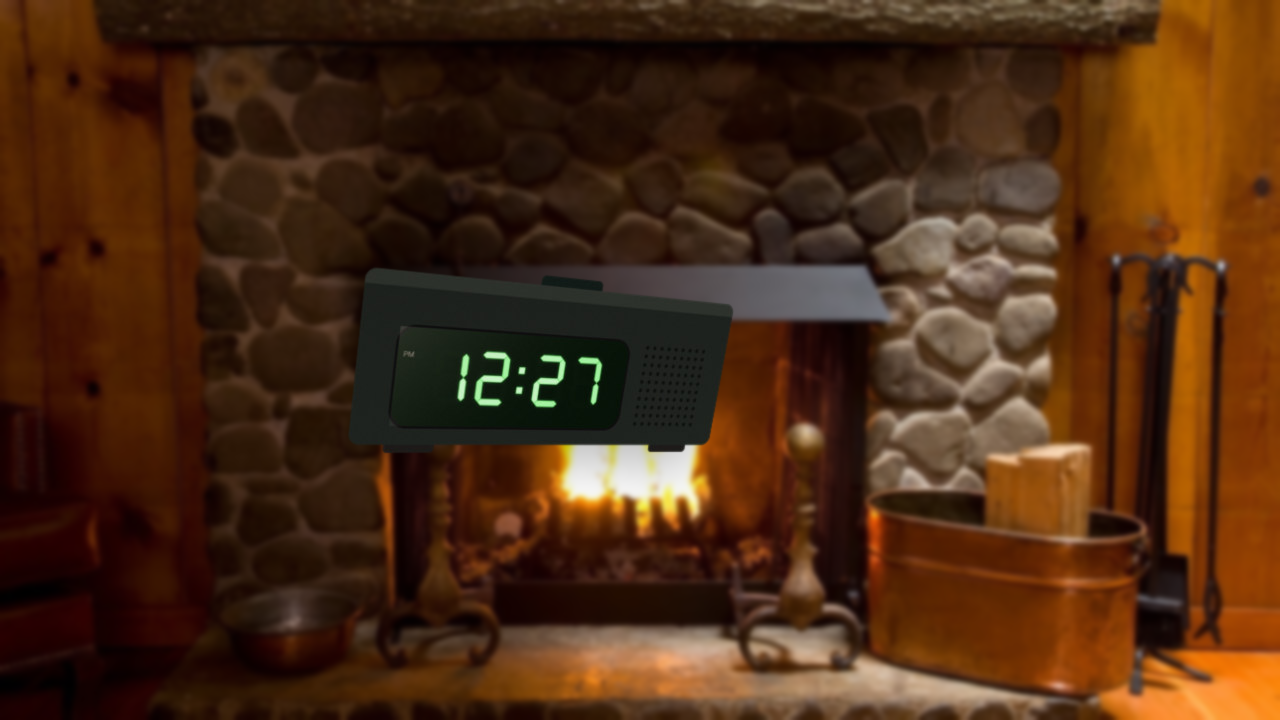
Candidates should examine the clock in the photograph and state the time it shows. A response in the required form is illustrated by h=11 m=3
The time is h=12 m=27
